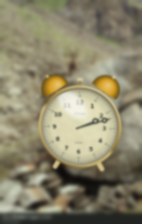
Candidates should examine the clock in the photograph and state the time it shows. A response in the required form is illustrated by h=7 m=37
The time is h=2 m=12
